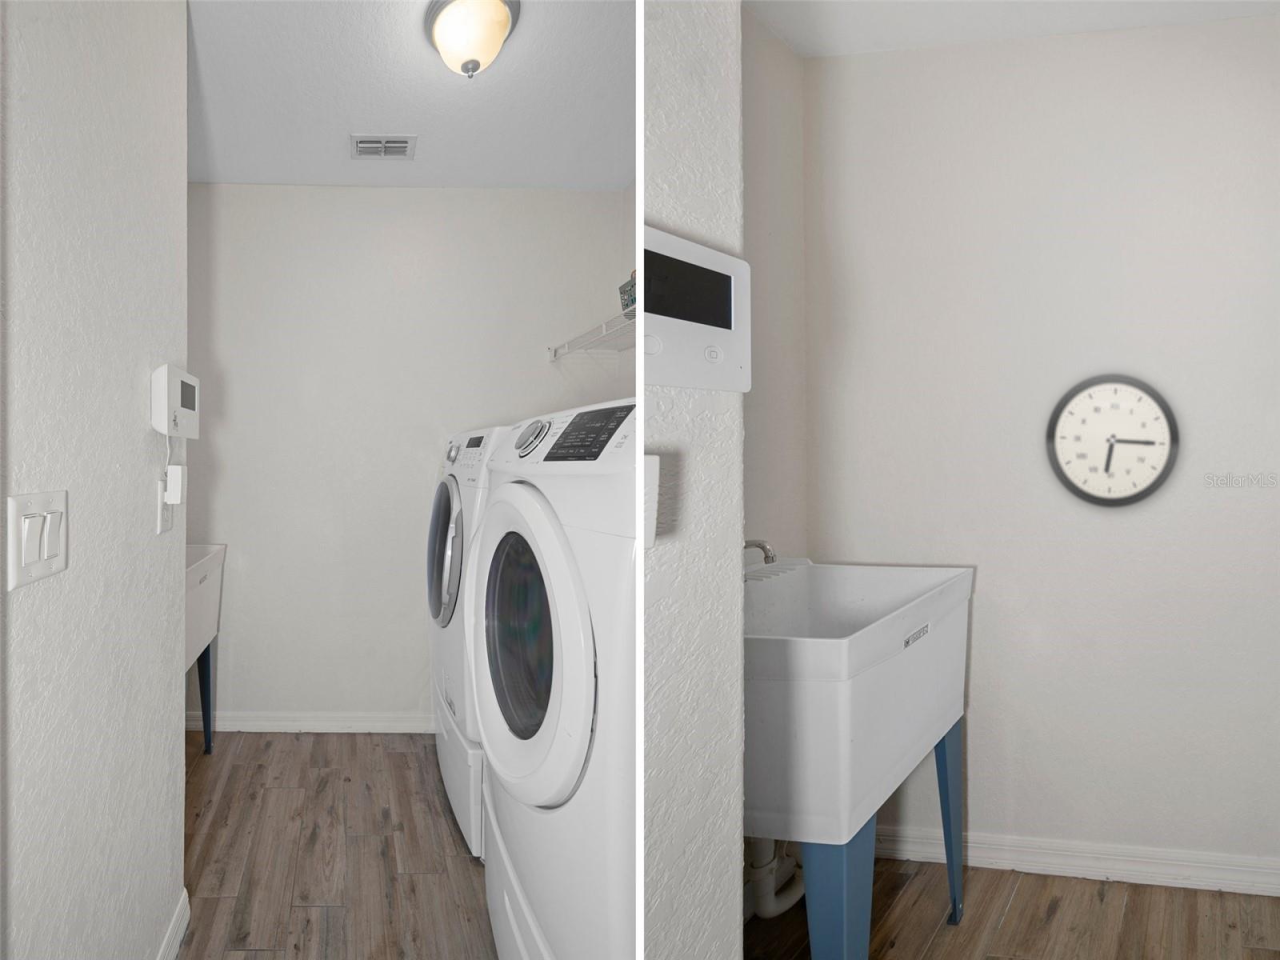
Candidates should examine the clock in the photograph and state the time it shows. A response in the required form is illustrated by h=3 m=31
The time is h=6 m=15
